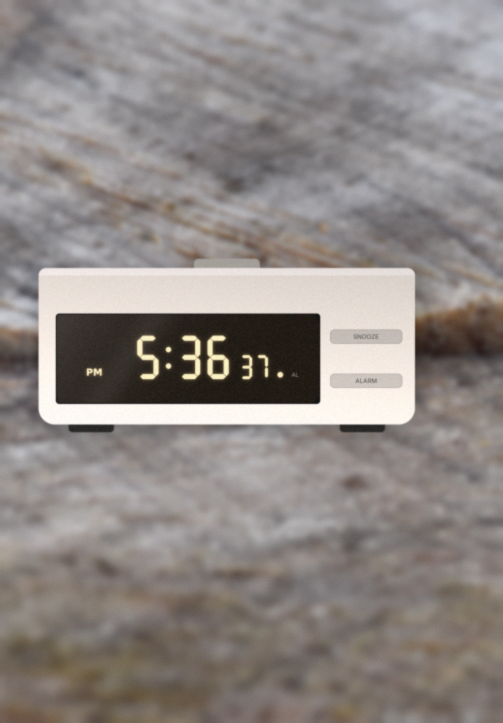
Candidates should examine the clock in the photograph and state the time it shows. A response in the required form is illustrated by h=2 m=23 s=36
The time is h=5 m=36 s=37
